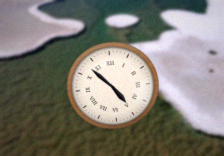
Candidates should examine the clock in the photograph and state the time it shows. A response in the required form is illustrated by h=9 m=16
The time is h=4 m=53
